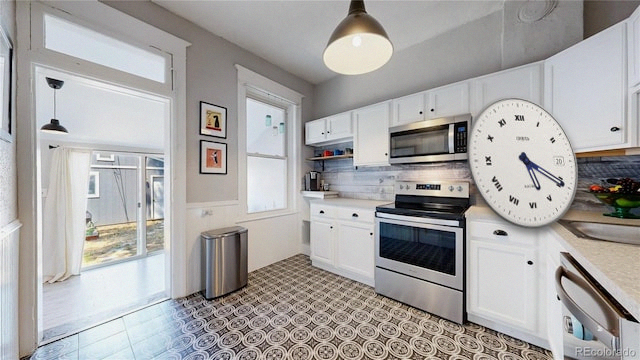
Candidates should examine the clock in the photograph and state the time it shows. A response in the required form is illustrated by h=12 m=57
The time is h=5 m=20
